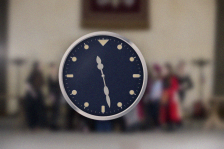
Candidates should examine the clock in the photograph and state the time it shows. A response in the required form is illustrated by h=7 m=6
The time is h=11 m=28
